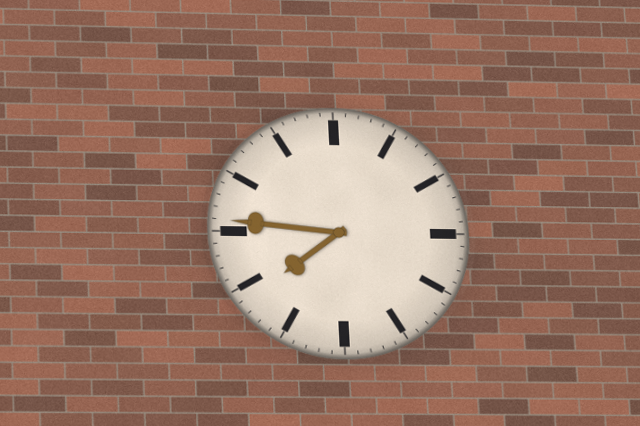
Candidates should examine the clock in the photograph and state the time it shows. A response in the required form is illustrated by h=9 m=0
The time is h=7 m=46
